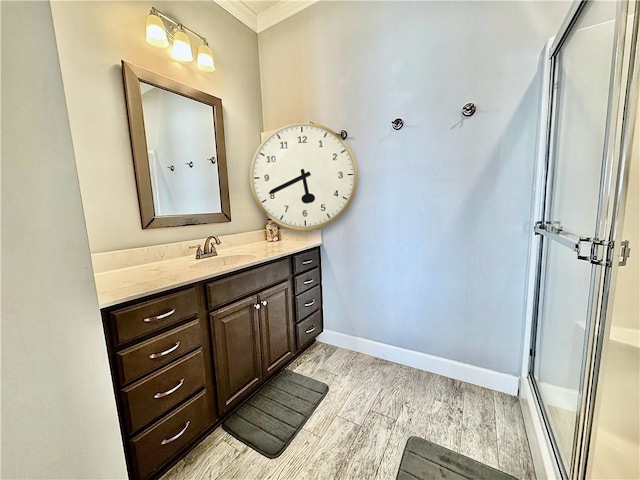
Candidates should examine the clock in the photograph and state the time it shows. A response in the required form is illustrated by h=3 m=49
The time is h=5 m=41
